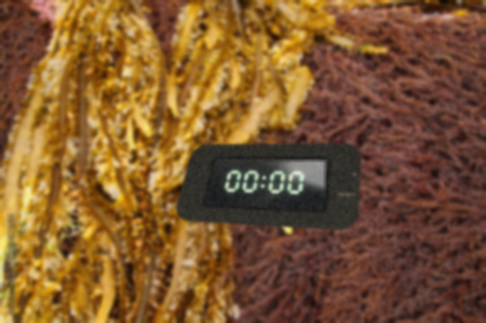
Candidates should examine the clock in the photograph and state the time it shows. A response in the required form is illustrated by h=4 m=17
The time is h=0 m=0
